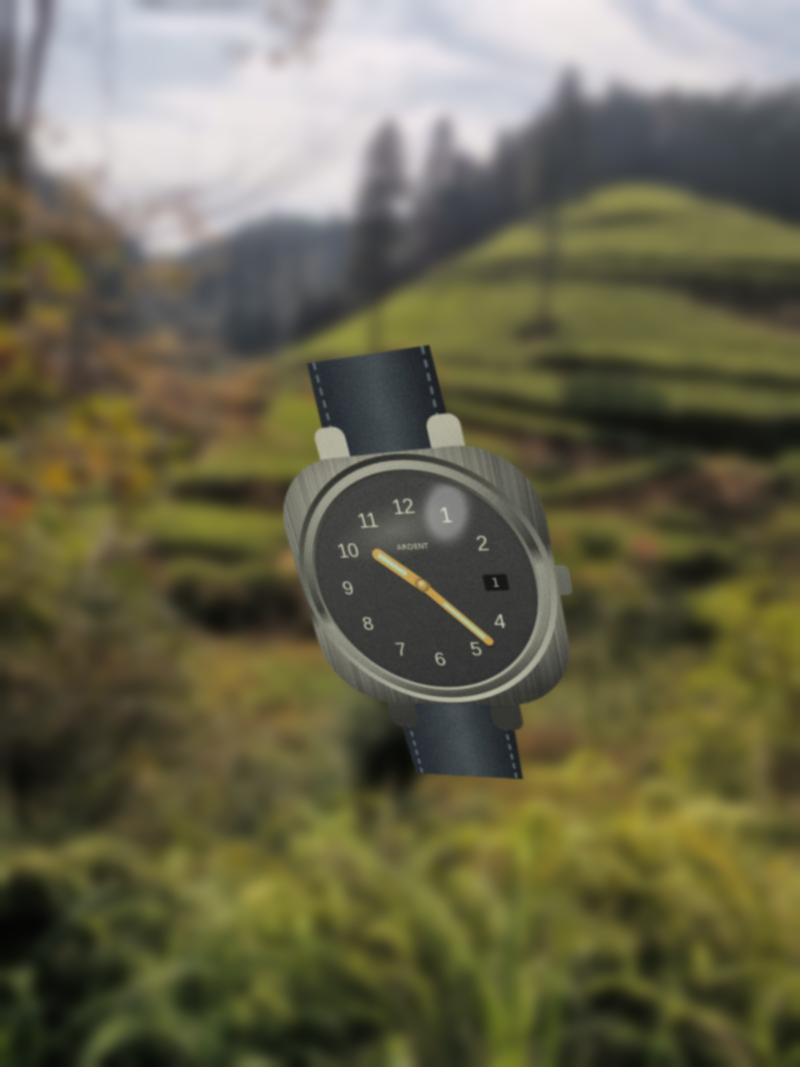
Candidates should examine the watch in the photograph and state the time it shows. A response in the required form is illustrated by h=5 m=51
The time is h=10 m=23
